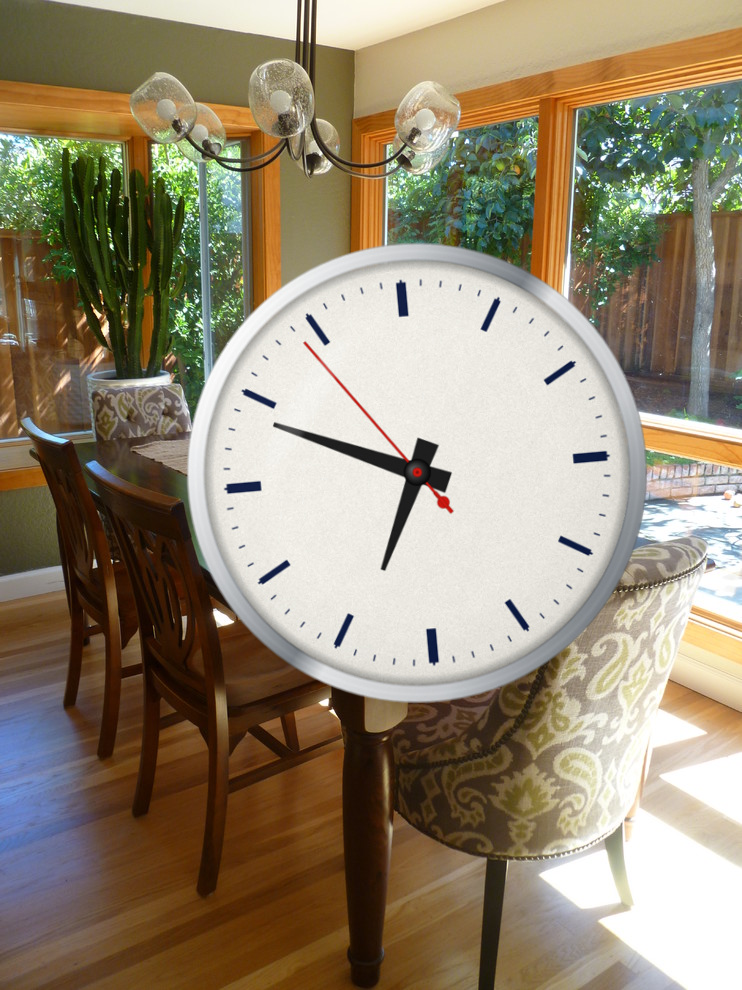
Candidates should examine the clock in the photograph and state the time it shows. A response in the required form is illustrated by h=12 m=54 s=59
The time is h=6 m=48 s=54
